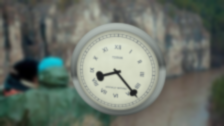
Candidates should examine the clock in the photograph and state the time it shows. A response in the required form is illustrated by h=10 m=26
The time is h=8 m=23
